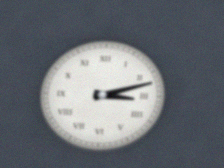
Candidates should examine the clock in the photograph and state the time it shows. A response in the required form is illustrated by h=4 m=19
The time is h=3 m=12
